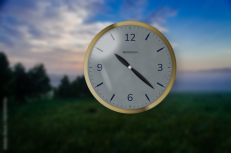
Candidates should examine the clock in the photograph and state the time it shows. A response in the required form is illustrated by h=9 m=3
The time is h=10 m=22
